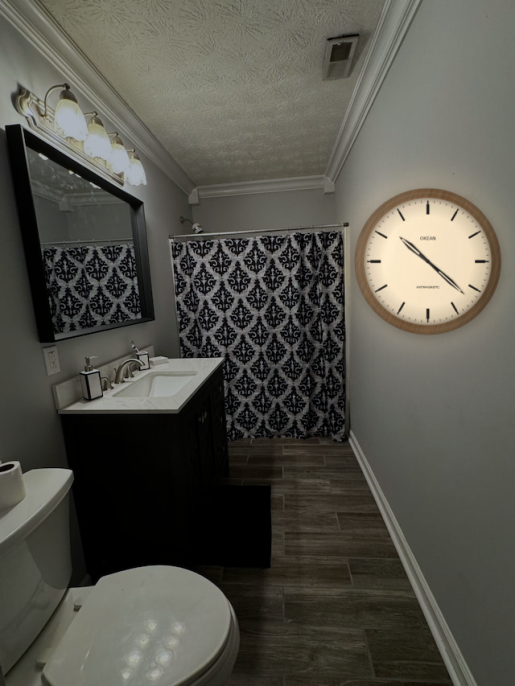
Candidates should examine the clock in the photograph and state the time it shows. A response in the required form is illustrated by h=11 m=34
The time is h=10 m=22
